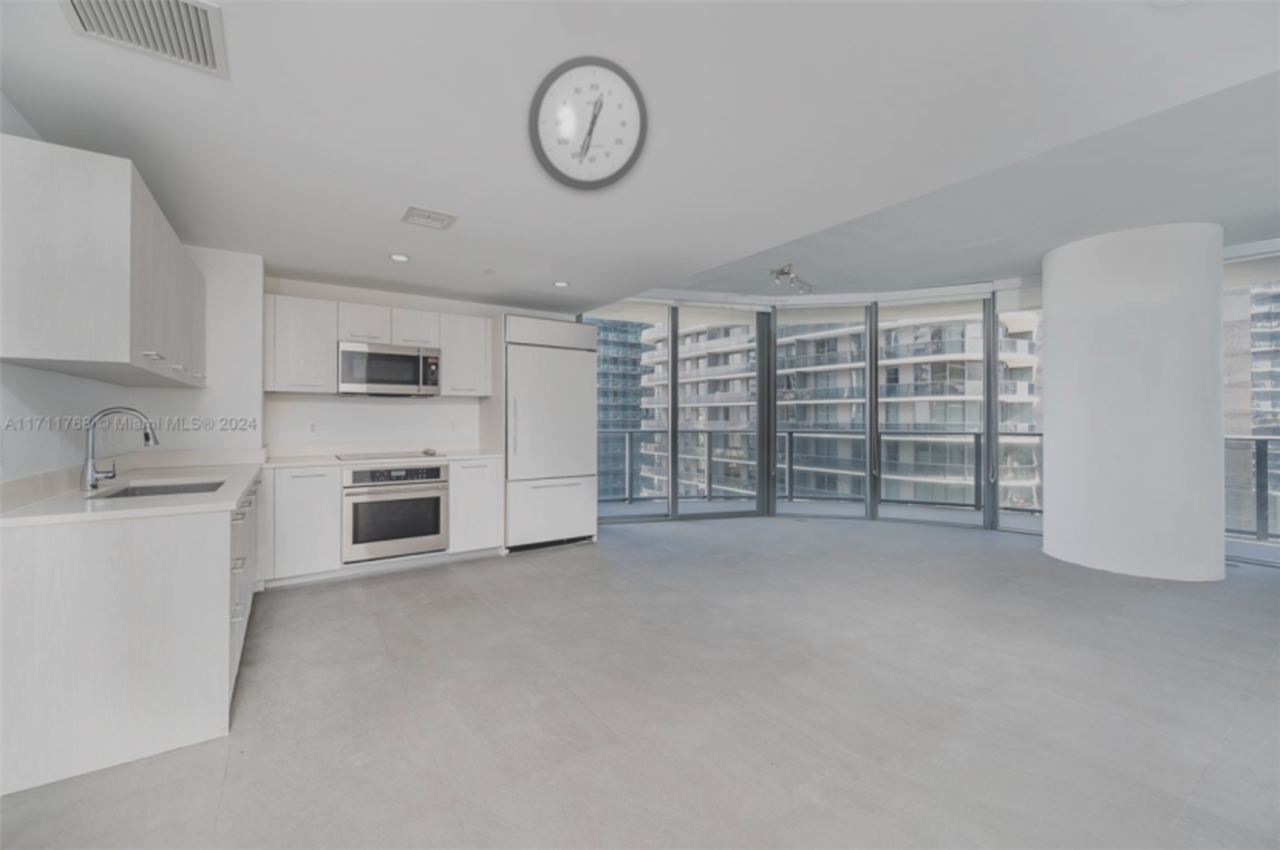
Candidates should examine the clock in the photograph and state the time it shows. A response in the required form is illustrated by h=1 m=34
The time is h=12 m=33
